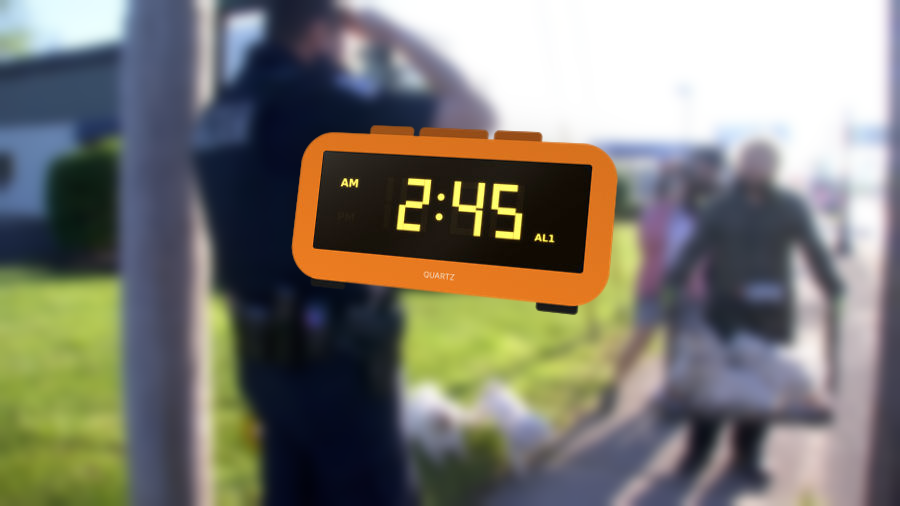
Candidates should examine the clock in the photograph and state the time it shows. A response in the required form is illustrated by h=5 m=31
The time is h=2 m=45
